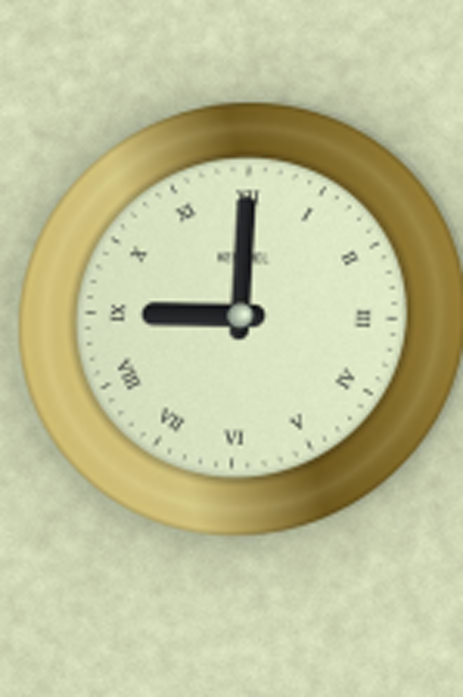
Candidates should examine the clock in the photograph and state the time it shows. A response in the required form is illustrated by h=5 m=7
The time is h=9 m=0
